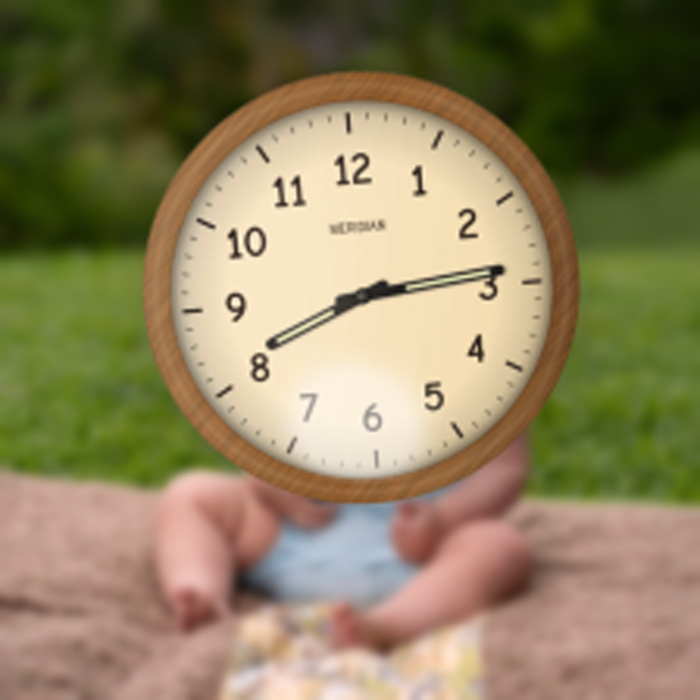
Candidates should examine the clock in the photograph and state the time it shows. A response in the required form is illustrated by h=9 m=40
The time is h=8 m=14
